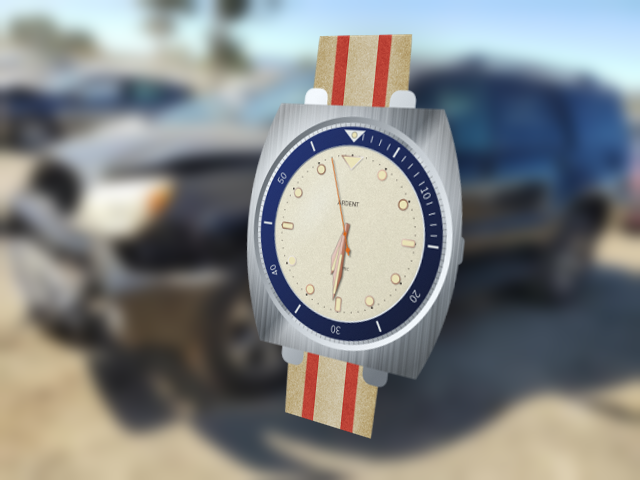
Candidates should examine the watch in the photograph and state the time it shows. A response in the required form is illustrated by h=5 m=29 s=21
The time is h=6 m=30 s=57
